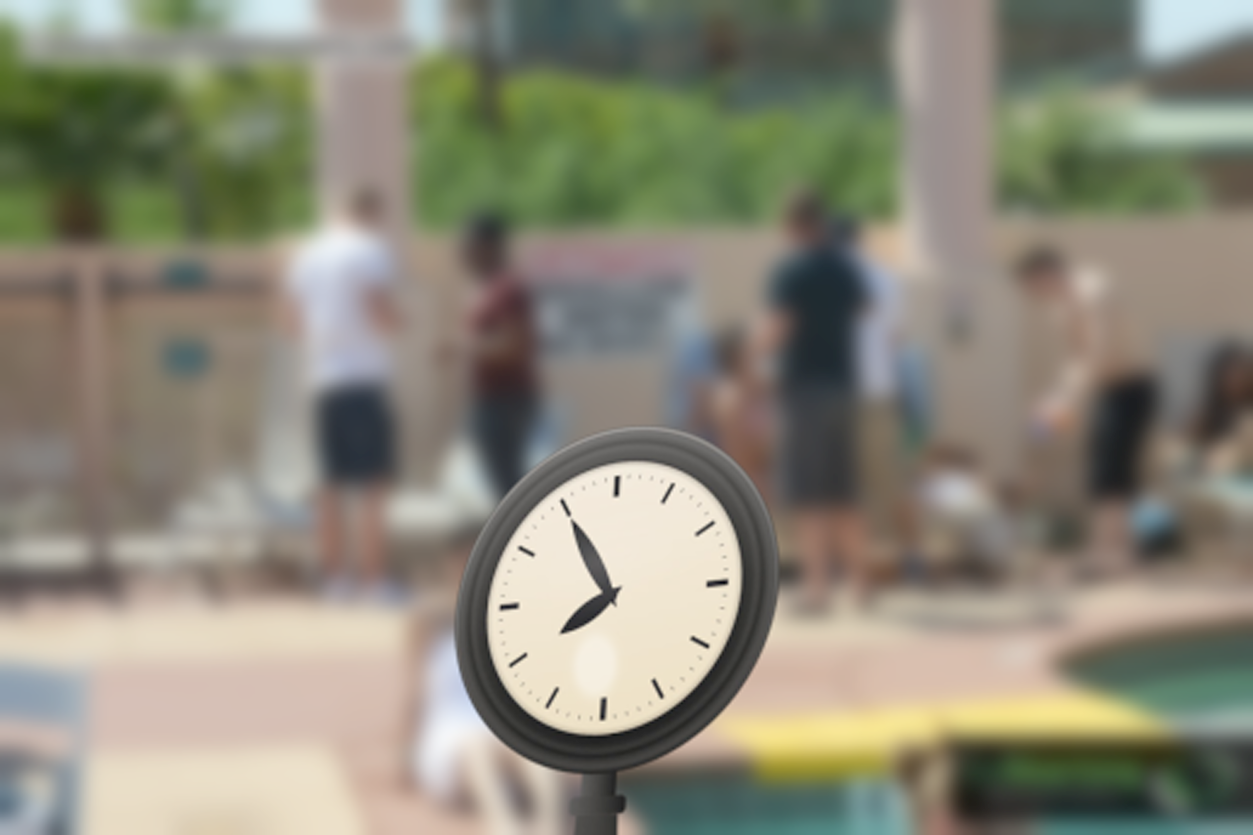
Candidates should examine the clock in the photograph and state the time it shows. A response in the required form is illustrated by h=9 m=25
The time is h=7 m=55
